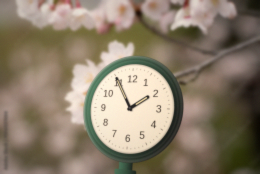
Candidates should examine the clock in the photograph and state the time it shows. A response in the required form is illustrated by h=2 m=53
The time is h=1 m=55
